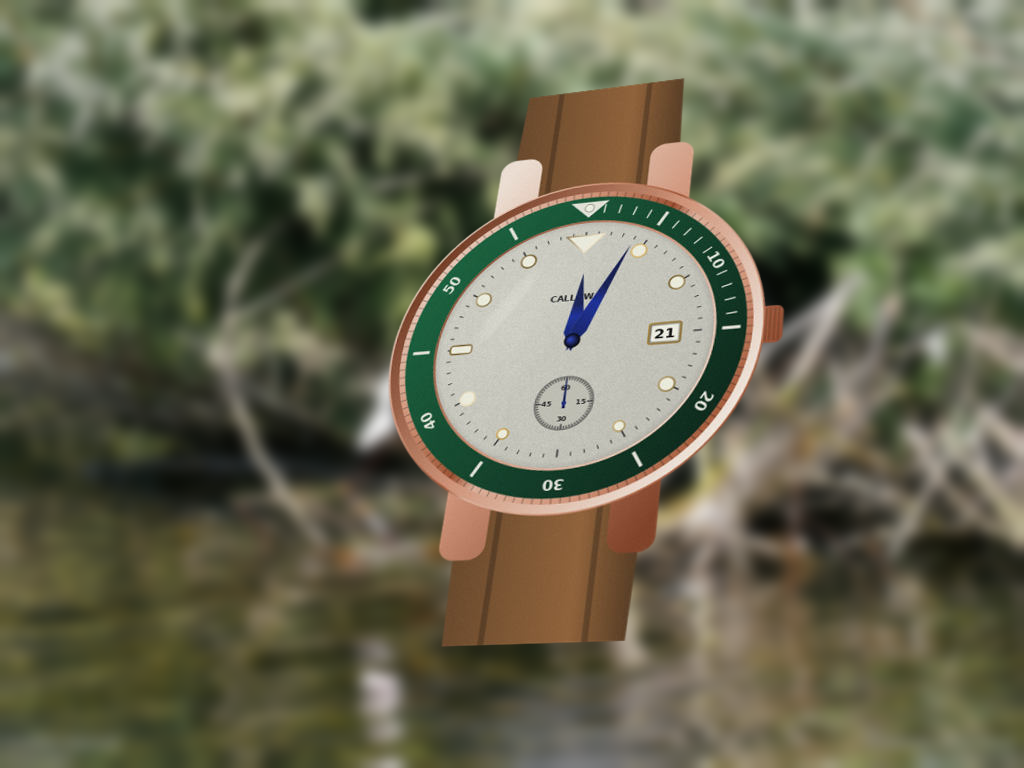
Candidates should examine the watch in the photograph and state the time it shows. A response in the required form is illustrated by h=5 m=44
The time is h=12 m=4
